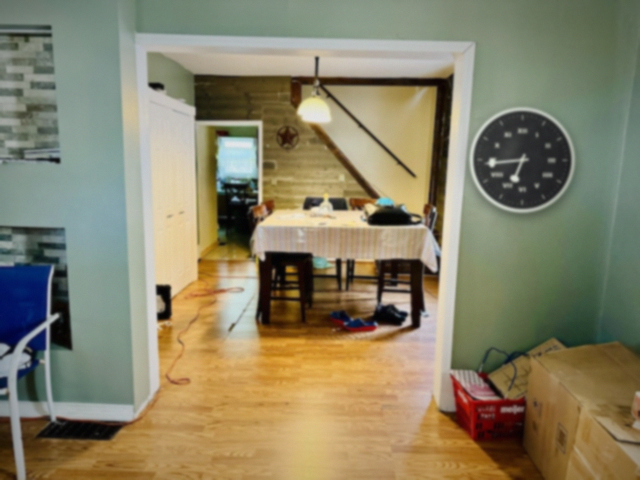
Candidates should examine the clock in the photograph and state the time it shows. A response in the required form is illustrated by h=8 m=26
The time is h=6 m=44
